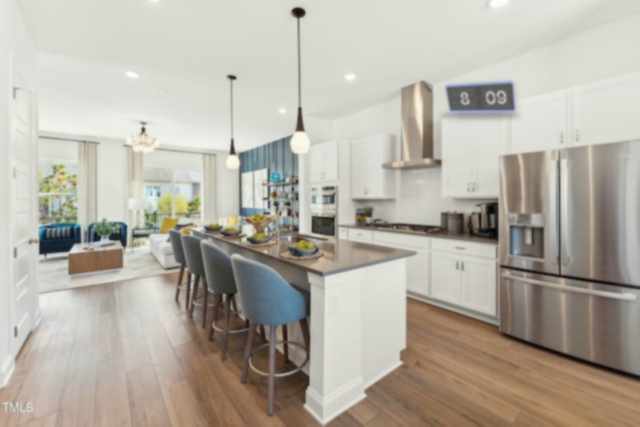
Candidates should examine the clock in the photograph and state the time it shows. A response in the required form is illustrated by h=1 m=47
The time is h=8 m=9
